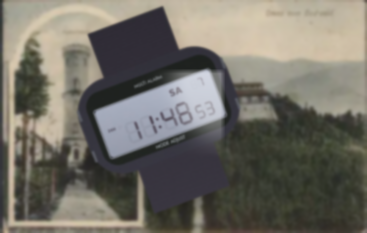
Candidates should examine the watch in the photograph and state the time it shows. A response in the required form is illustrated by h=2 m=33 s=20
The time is h=11 m=48 s=53
